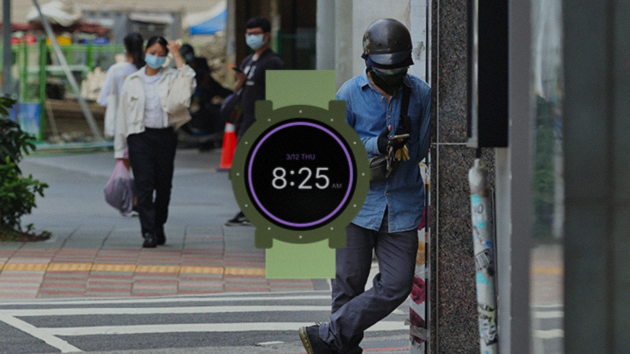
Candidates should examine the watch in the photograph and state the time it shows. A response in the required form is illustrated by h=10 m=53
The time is h=8 m=25
